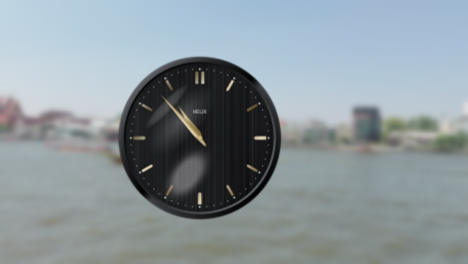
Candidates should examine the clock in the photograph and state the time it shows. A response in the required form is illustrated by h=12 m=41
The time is h=10 m=53
